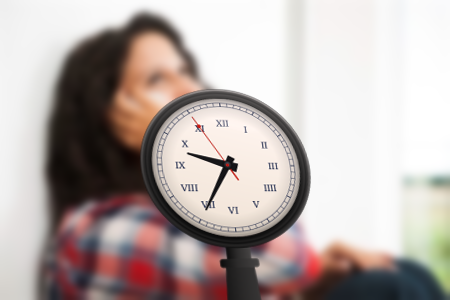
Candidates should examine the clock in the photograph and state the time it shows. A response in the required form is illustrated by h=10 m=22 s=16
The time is h=9 m=34 s=55
